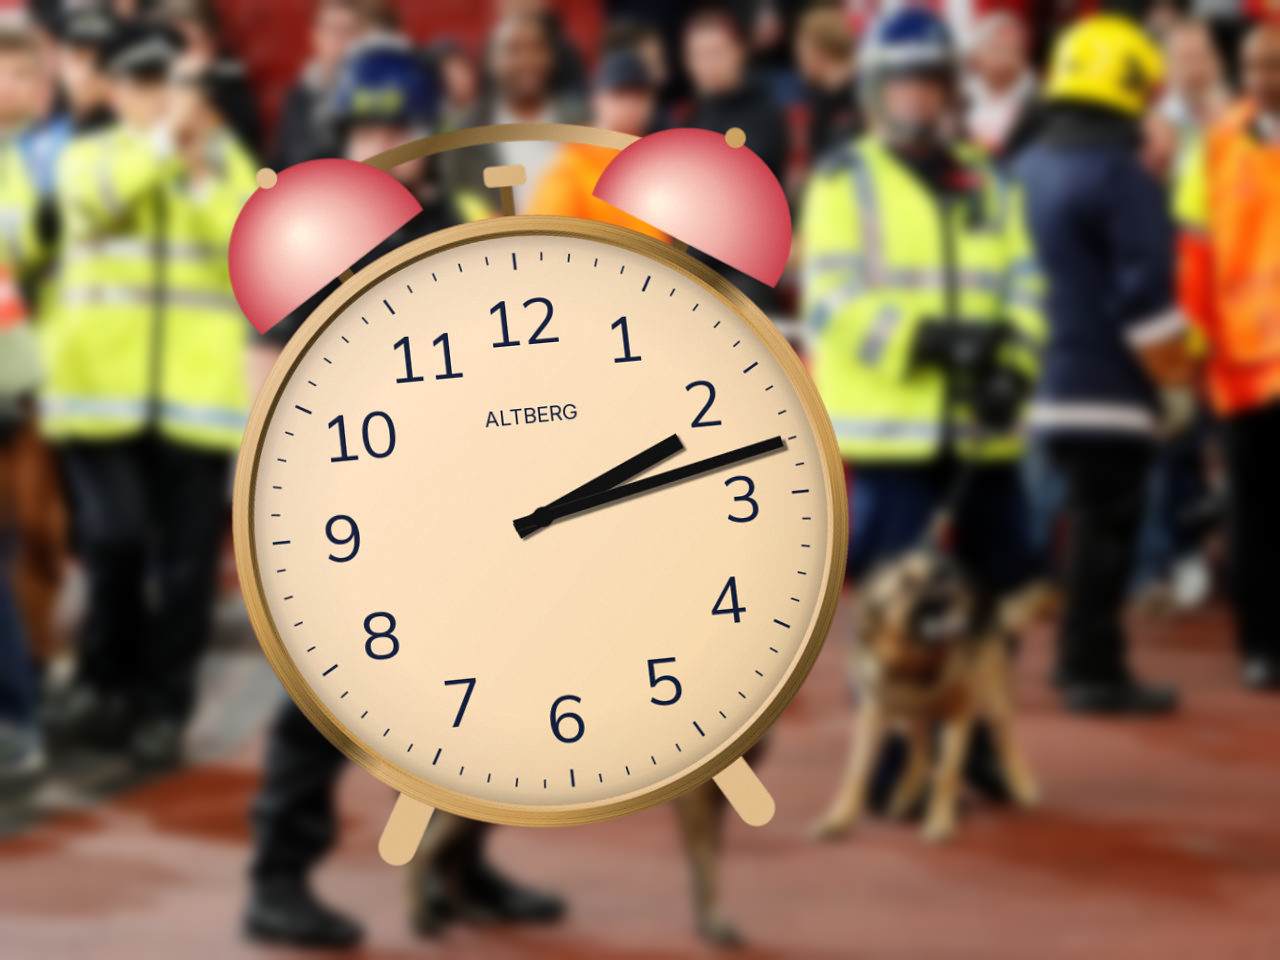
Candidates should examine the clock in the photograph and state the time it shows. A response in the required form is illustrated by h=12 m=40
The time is h=2 m=13
